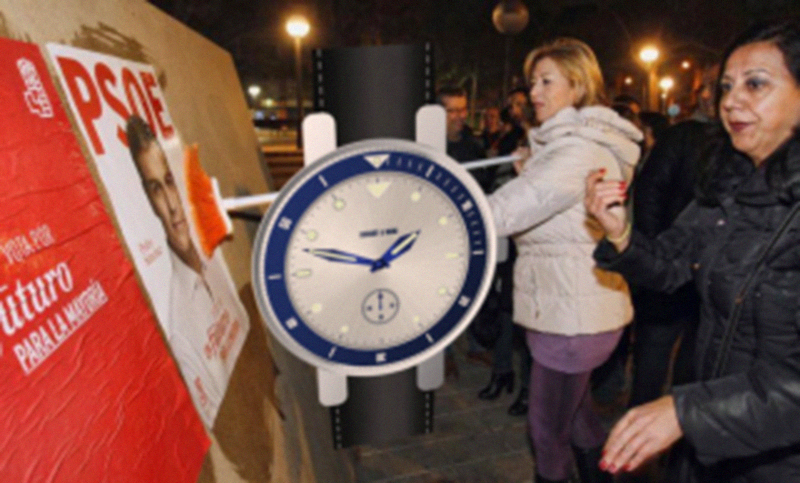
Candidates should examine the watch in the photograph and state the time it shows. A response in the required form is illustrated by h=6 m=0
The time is h=1 m=48
